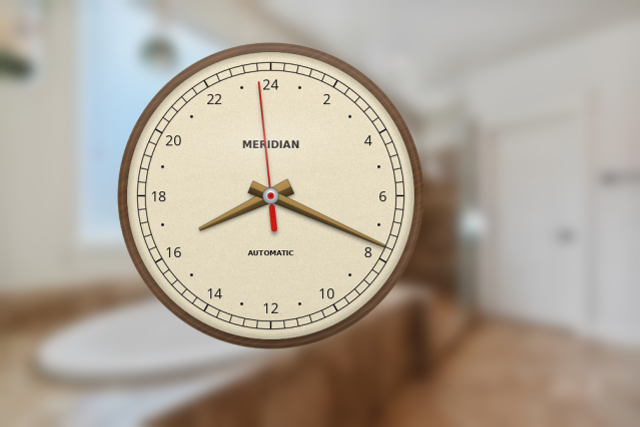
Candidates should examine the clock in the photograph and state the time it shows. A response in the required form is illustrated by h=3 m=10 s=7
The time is h=16 m=18 s=59
